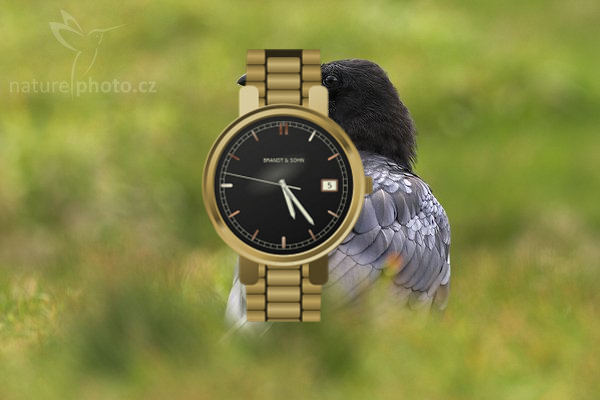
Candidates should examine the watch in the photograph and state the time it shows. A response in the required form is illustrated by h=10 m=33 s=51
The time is h=5 m=23 s=47
